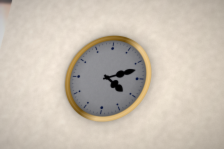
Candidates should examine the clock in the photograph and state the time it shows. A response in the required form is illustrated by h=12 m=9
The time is h=4 m=12
